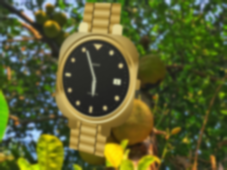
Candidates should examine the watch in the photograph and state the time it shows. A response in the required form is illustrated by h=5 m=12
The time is h=5 m=56
